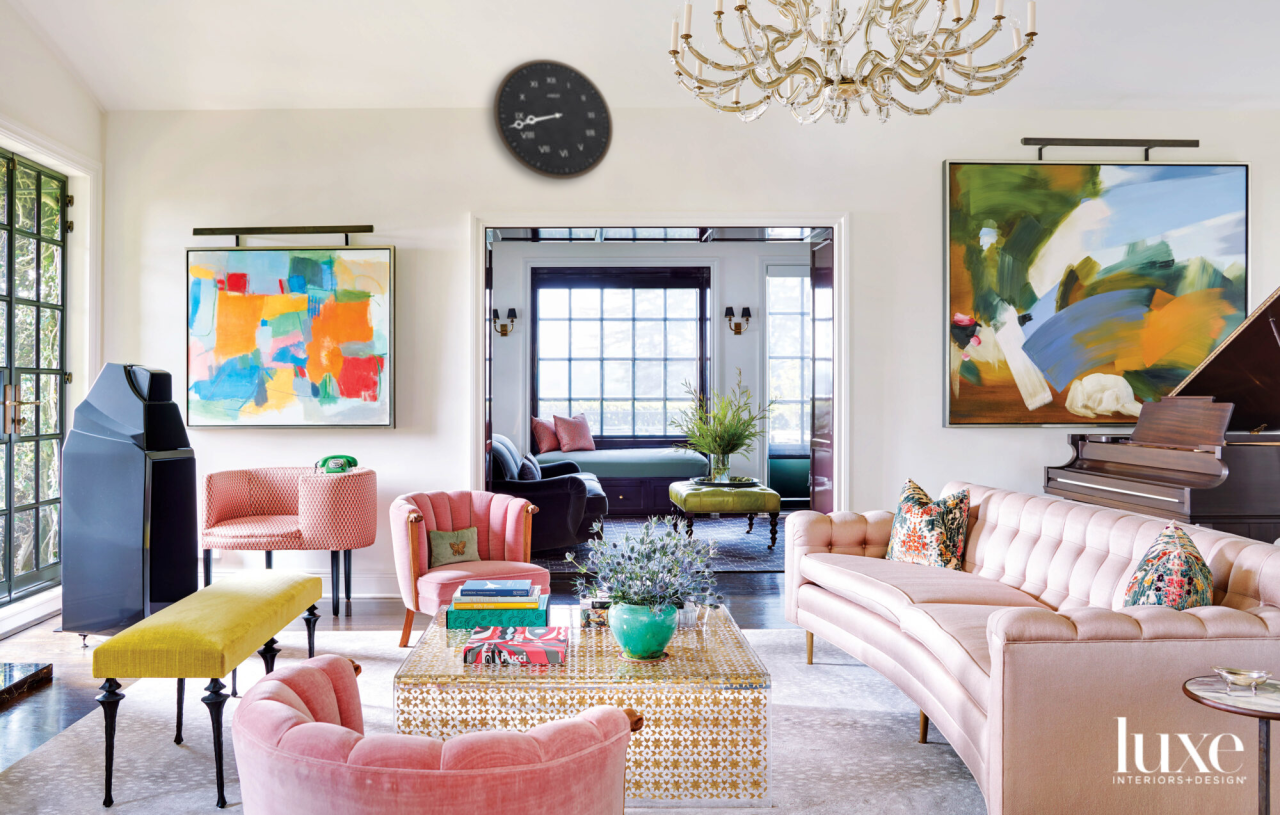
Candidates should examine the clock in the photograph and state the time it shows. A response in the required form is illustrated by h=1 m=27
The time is h=8 m=43
